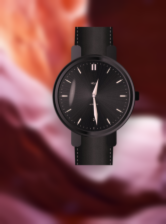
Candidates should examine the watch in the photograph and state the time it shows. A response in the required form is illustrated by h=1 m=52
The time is h=12 m=29
